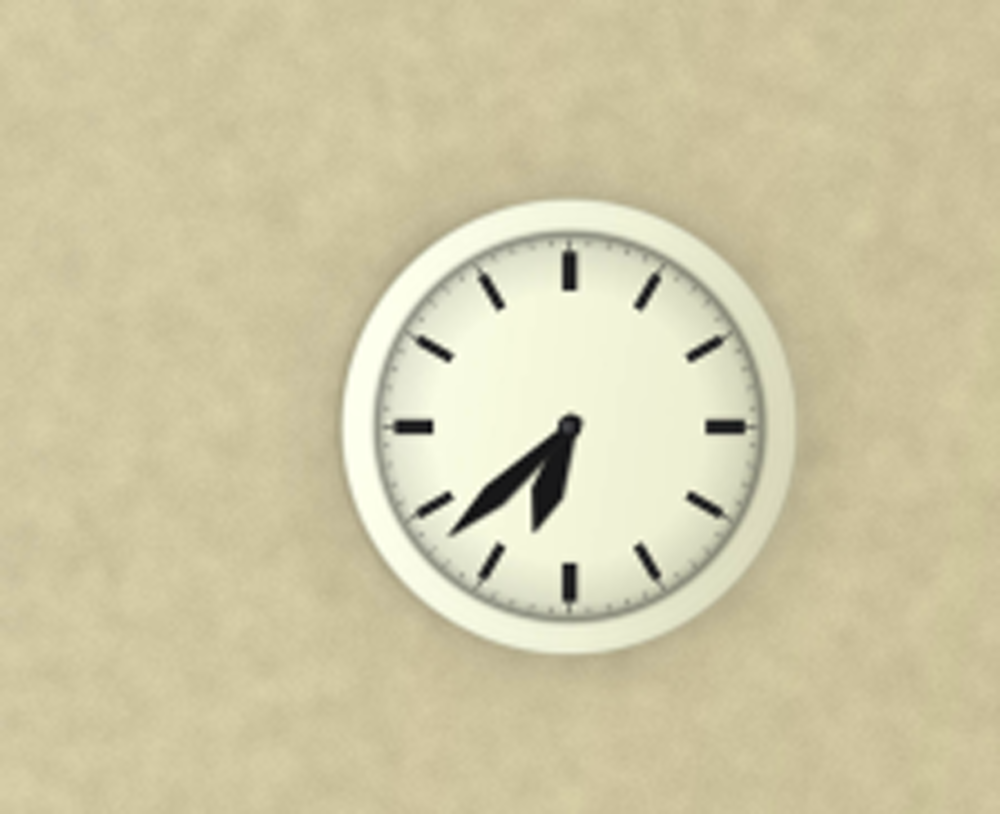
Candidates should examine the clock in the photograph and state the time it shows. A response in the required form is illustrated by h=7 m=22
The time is h=6 m=38
